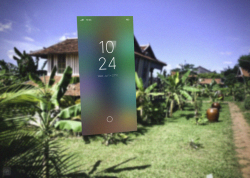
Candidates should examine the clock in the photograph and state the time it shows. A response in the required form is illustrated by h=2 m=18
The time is h=10 m=24
